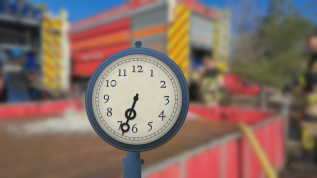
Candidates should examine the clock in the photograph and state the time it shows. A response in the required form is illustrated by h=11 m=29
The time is h=6 m=33
